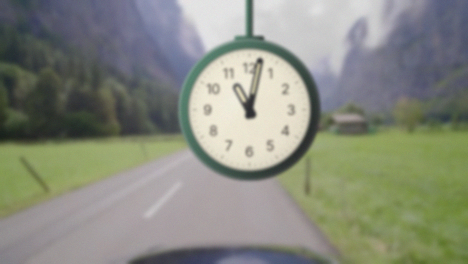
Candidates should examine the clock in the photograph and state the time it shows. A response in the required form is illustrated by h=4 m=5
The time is h=11 m=2
